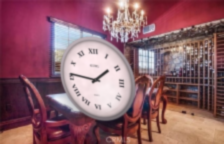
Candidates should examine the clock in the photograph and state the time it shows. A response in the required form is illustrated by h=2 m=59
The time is h=1 m=46
